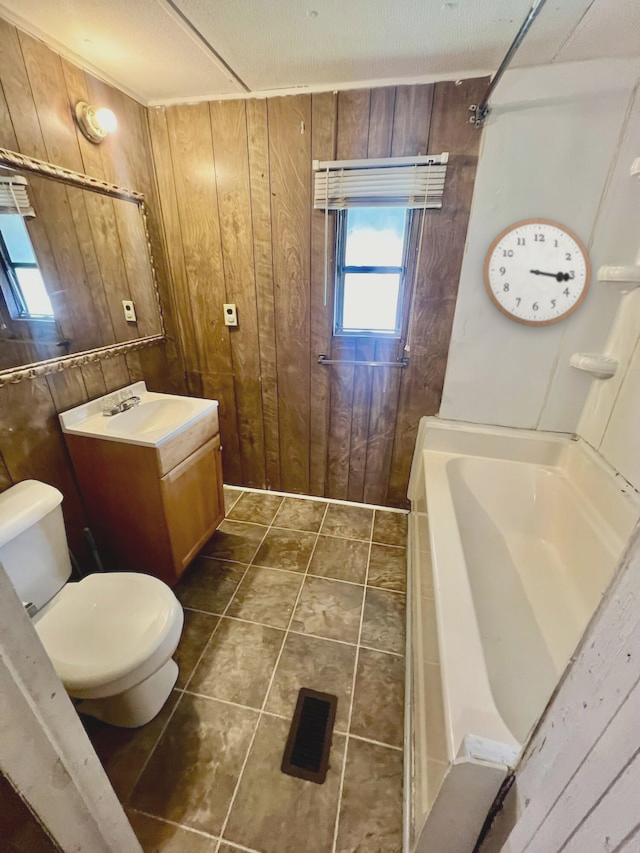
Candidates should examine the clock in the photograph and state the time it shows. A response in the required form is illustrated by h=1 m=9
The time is h=3 m=16
